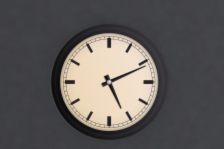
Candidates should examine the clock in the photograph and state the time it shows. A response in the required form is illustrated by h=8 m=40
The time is h=5 m=11
